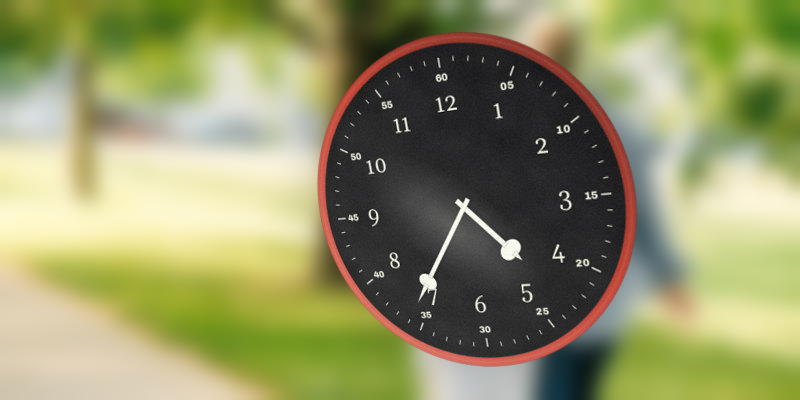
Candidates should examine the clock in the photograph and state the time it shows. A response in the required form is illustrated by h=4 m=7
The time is h=4 m=36
